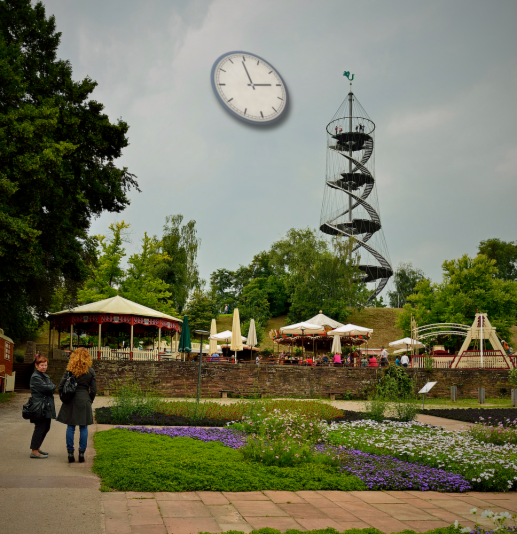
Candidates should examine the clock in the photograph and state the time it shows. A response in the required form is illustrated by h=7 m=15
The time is h=2 m=59
